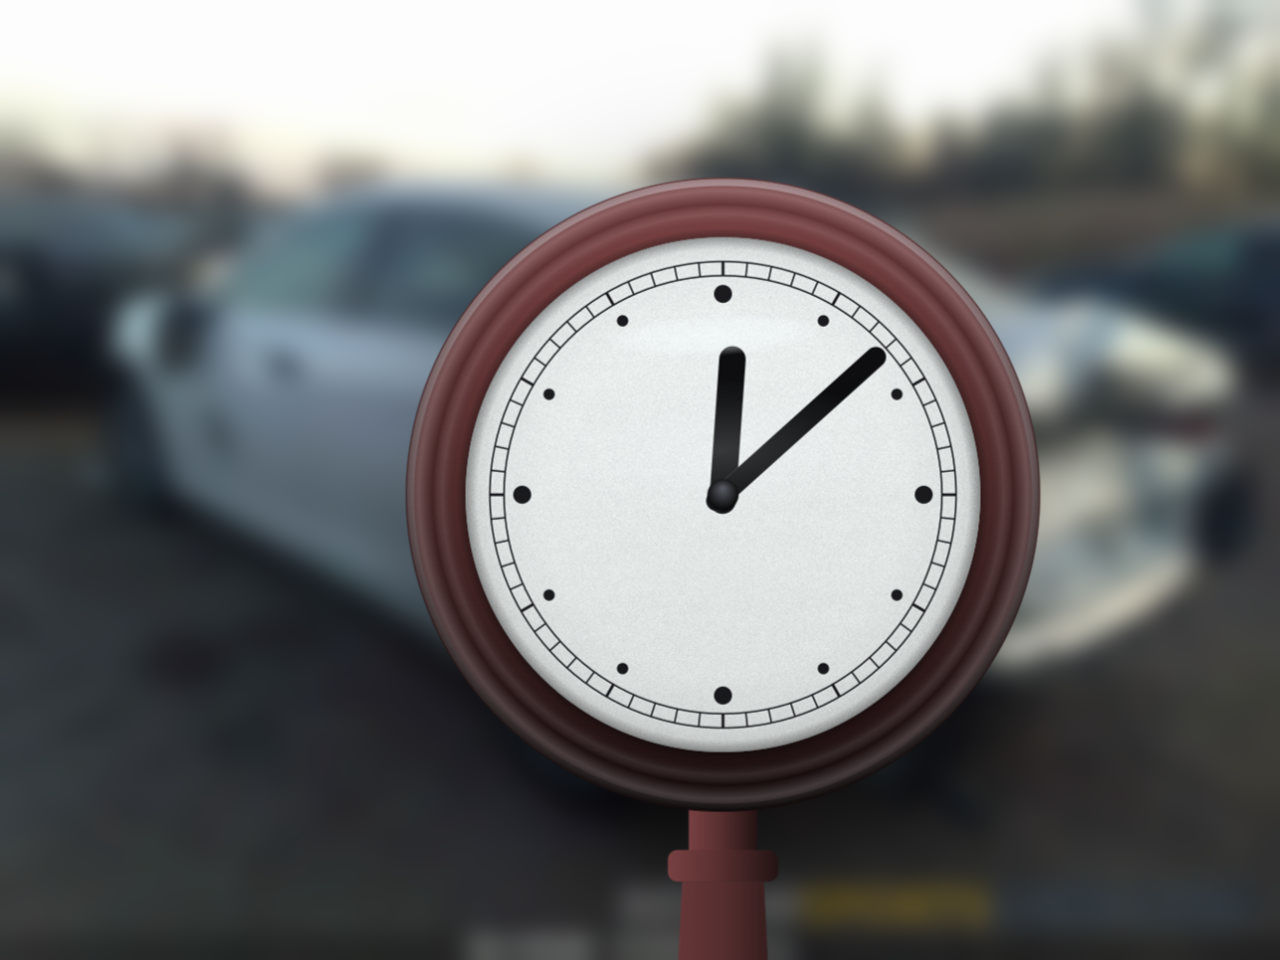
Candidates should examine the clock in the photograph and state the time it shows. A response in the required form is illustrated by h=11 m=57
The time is h=12 m=8
